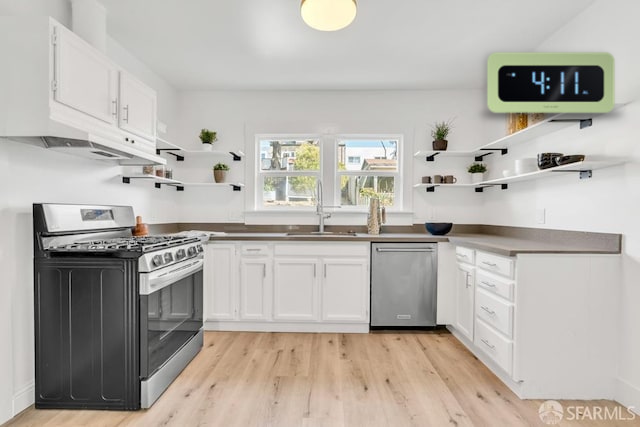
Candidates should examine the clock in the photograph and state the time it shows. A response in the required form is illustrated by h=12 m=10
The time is h=4 m=11
